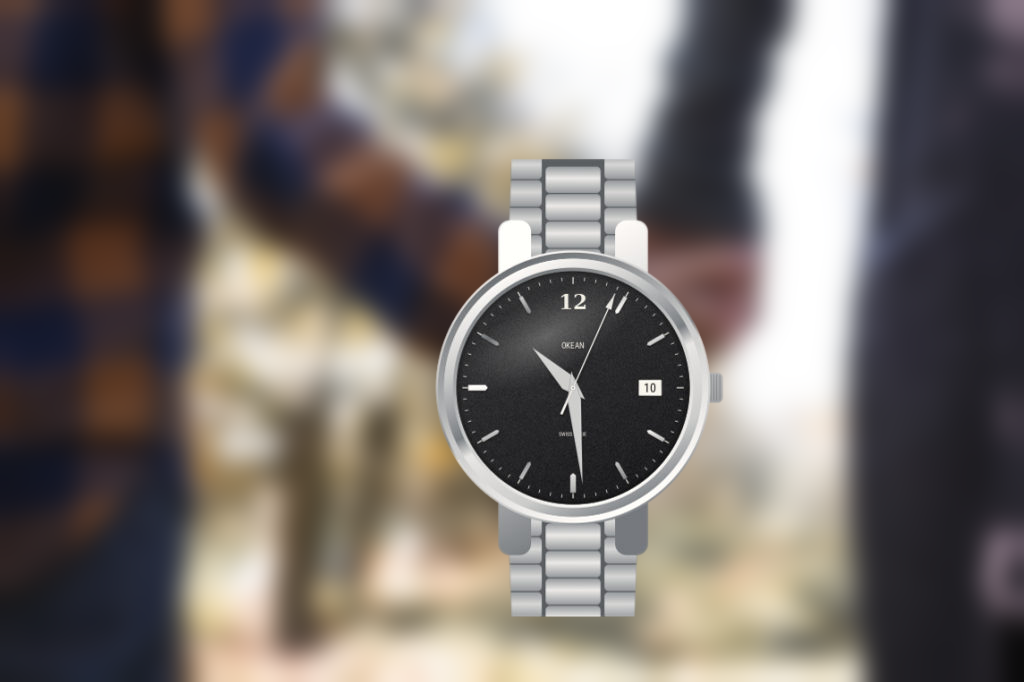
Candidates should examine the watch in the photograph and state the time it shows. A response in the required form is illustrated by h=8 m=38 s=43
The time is h=10 m=29 s=4
